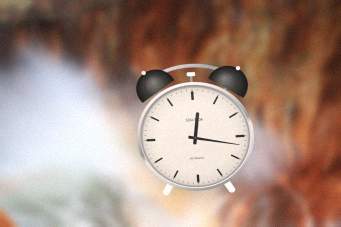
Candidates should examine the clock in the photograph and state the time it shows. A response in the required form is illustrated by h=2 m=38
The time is h=12 m=17
